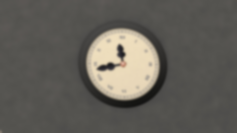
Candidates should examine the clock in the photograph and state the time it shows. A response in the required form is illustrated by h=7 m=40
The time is h=11 m=43
